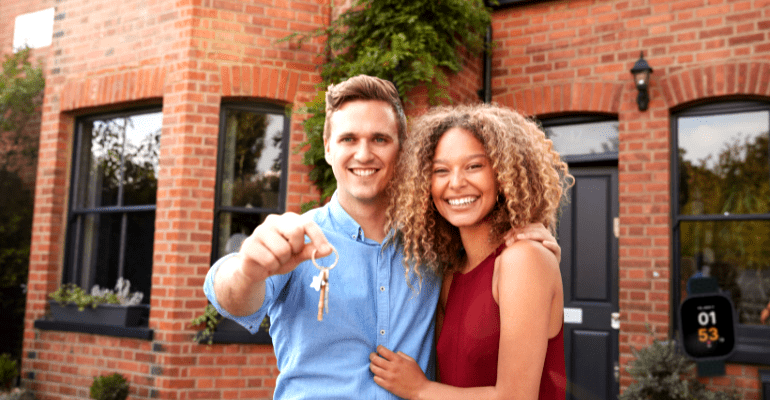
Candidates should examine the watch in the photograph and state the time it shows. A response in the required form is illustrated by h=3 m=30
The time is h=1 m=53
